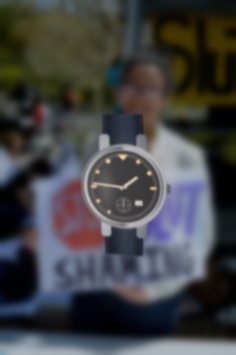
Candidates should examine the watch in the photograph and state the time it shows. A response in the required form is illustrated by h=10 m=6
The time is h=1 m=46
